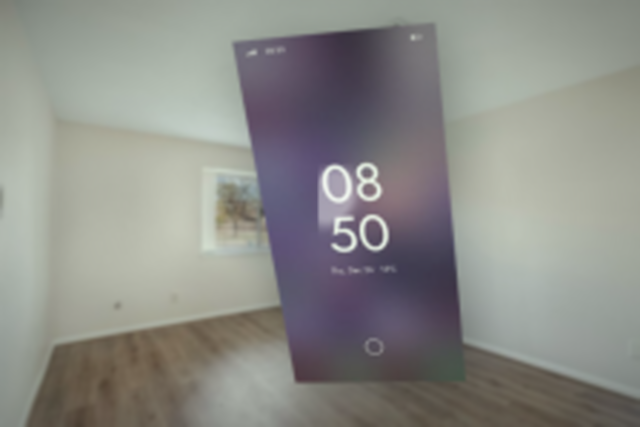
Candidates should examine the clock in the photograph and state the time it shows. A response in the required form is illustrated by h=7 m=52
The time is h=8 m=50
